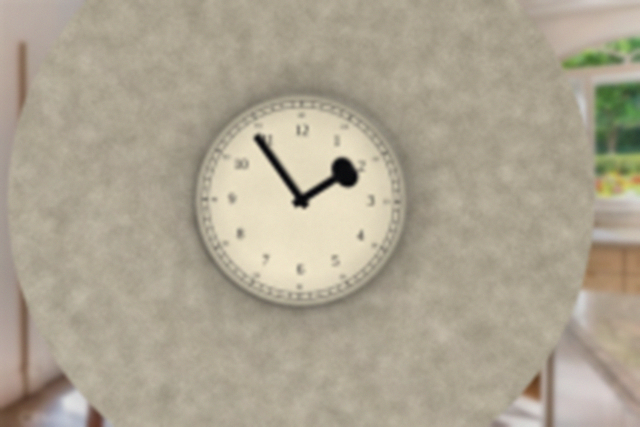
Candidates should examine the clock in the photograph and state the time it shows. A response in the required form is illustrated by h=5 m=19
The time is h=1 m=54
